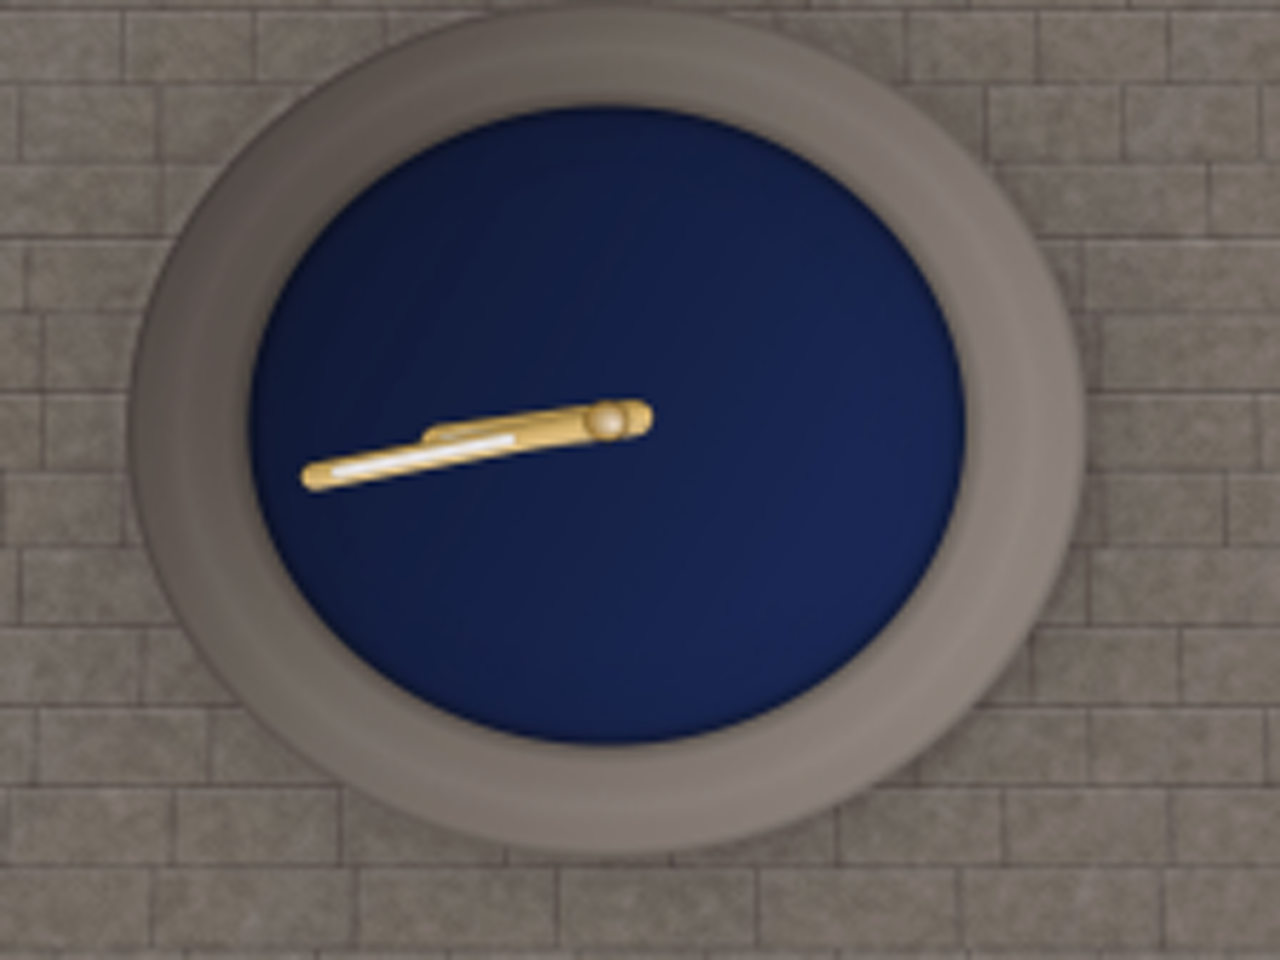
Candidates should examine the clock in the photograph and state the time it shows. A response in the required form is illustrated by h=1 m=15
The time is h=8 m=43
